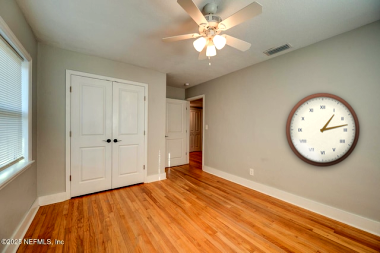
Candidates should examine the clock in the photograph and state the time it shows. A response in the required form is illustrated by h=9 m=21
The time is h=1 m=13
